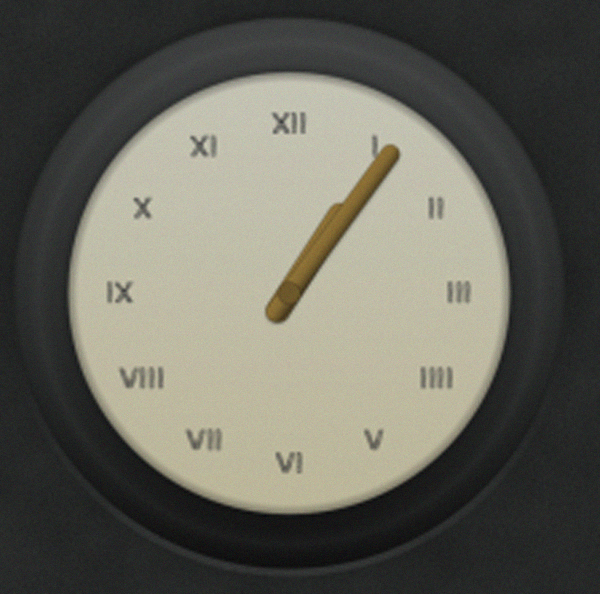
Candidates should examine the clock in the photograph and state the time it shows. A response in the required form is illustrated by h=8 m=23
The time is h=1 m=6
